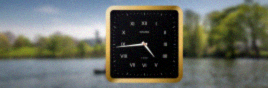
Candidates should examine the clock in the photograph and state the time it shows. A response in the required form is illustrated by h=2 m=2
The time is h=4 m=44
